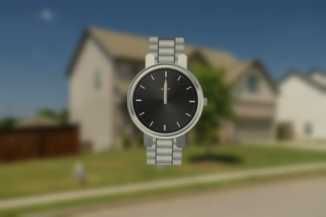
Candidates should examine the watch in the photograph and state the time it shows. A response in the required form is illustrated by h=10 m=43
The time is h=12 m=0
